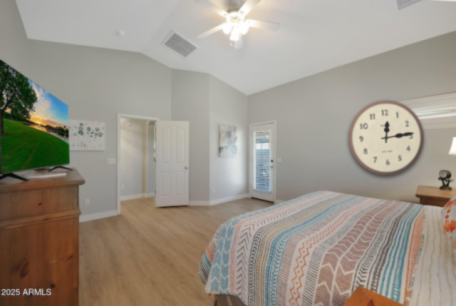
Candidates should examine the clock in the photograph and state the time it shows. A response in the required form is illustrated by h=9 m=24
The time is h=12 m=14
